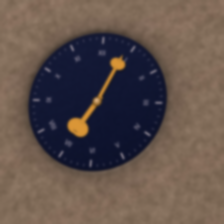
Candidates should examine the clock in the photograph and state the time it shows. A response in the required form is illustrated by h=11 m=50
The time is h=7 m=4
